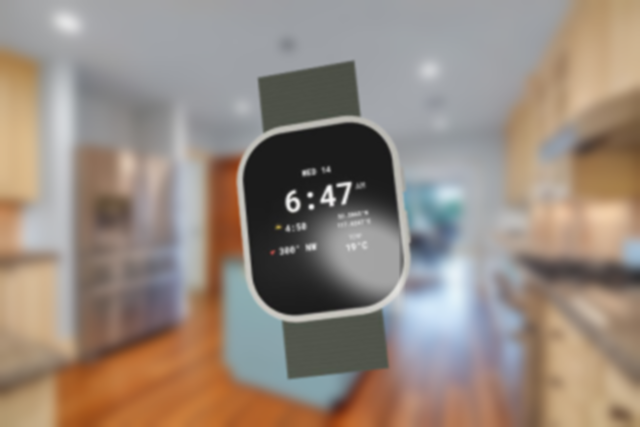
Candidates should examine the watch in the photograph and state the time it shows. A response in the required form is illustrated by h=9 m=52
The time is h=6 m=47
